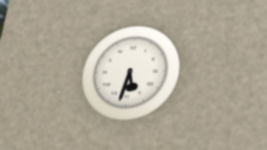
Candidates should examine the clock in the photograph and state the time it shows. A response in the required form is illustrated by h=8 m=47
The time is h=5 m=32
